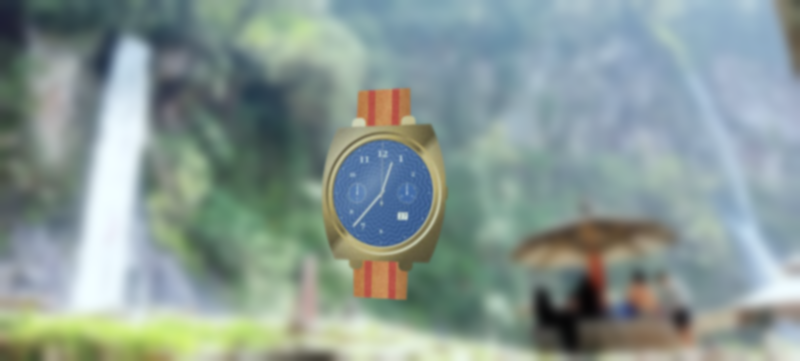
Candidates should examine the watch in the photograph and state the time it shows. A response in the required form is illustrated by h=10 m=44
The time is h=12 m=37
